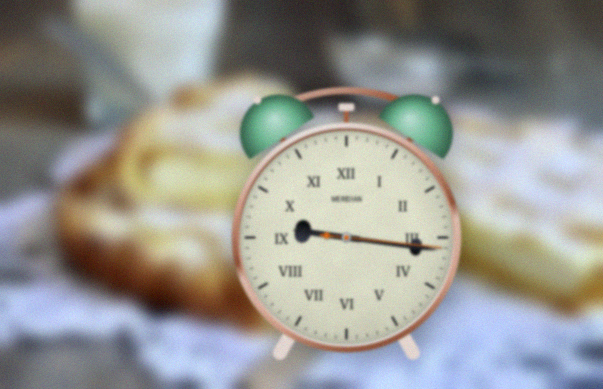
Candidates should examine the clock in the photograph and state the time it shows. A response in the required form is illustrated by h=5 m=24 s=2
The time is h=9 m=16 s=16
